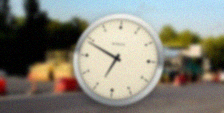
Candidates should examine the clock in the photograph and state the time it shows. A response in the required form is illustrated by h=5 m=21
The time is h=6 m=49
